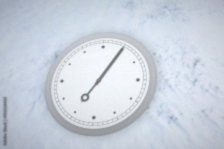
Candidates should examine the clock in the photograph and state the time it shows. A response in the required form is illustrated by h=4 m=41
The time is h=7 m=5
